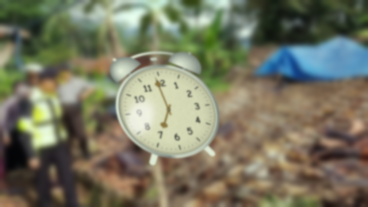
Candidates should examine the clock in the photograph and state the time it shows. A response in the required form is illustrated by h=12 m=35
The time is h=6 m=59
